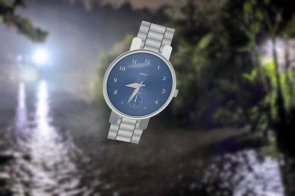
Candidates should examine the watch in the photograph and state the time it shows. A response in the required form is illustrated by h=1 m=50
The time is h=8 m=33
